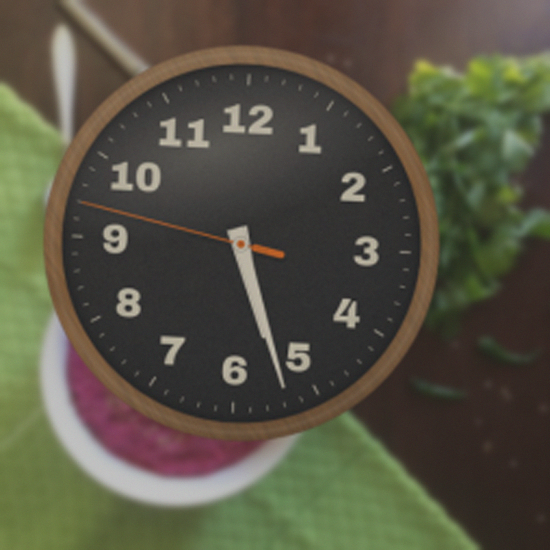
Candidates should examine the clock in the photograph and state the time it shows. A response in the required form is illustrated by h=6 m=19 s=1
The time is h=5 m=26 s=47
